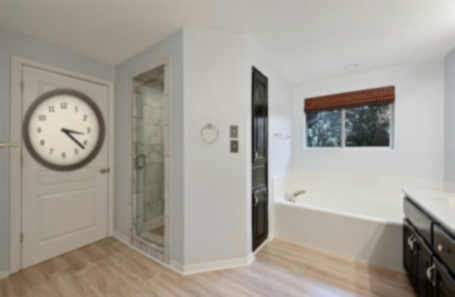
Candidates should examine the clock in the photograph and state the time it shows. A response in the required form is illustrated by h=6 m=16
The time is h=3 m=22
